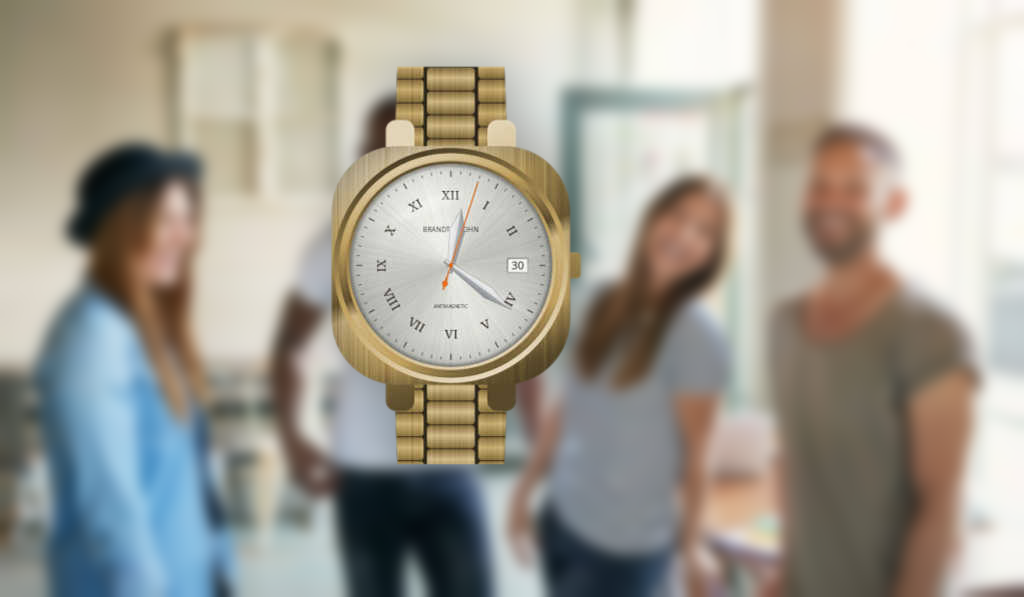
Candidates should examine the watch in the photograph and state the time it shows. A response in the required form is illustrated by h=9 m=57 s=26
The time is h=12 m=21 s=3
